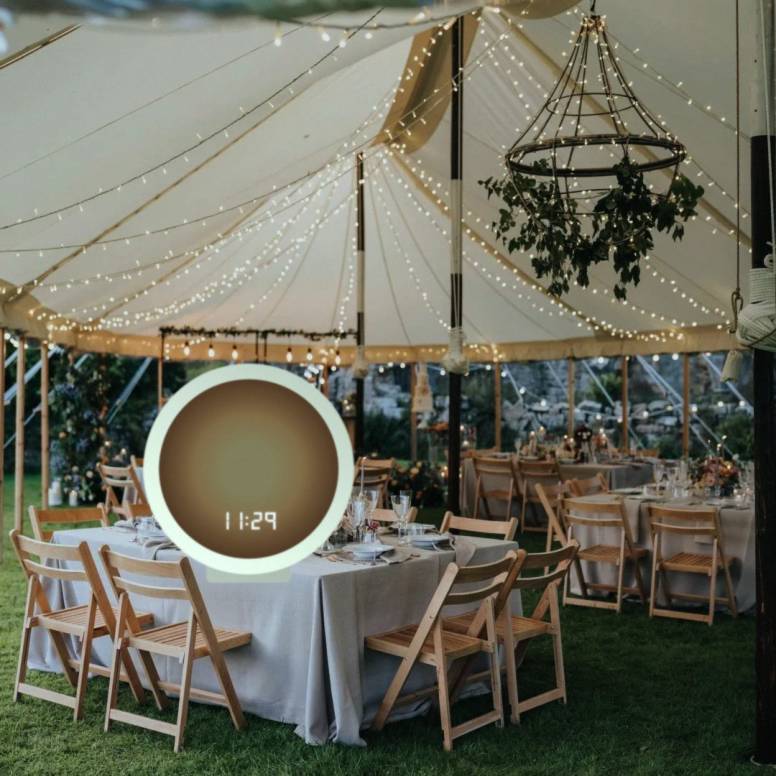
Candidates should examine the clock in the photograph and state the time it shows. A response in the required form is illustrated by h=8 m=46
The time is h=11 m=29
